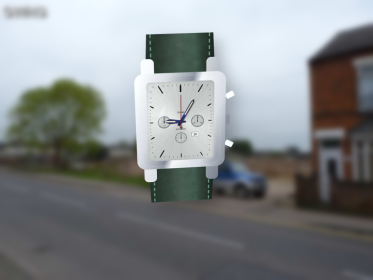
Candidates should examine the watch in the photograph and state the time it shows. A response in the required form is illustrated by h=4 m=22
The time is h=9 m=5
